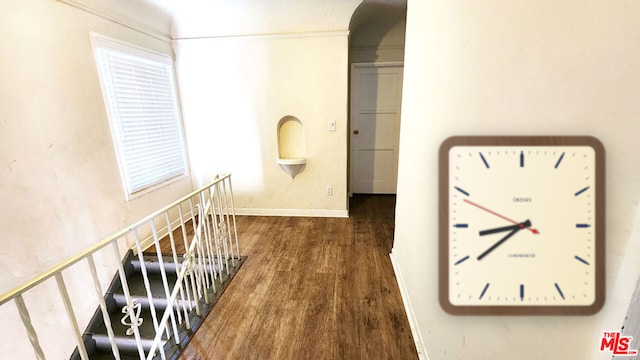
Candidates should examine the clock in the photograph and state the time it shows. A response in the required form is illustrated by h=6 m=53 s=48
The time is h=8 m=38 s=49
